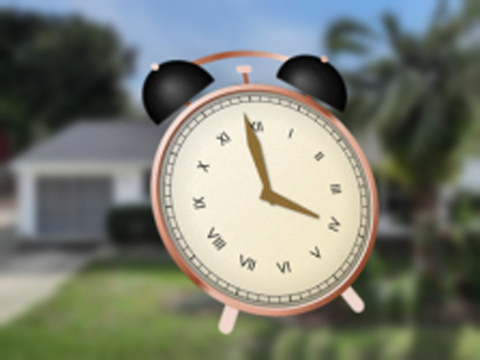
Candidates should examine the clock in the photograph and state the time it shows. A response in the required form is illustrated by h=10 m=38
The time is h=3 m=59
